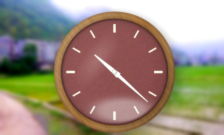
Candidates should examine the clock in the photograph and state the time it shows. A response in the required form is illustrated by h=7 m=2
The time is h=10 m=22
